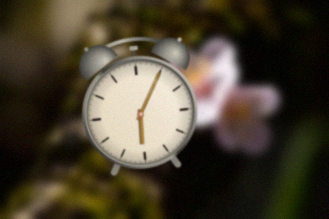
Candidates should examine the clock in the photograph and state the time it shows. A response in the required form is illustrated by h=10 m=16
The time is h=6 m=5
